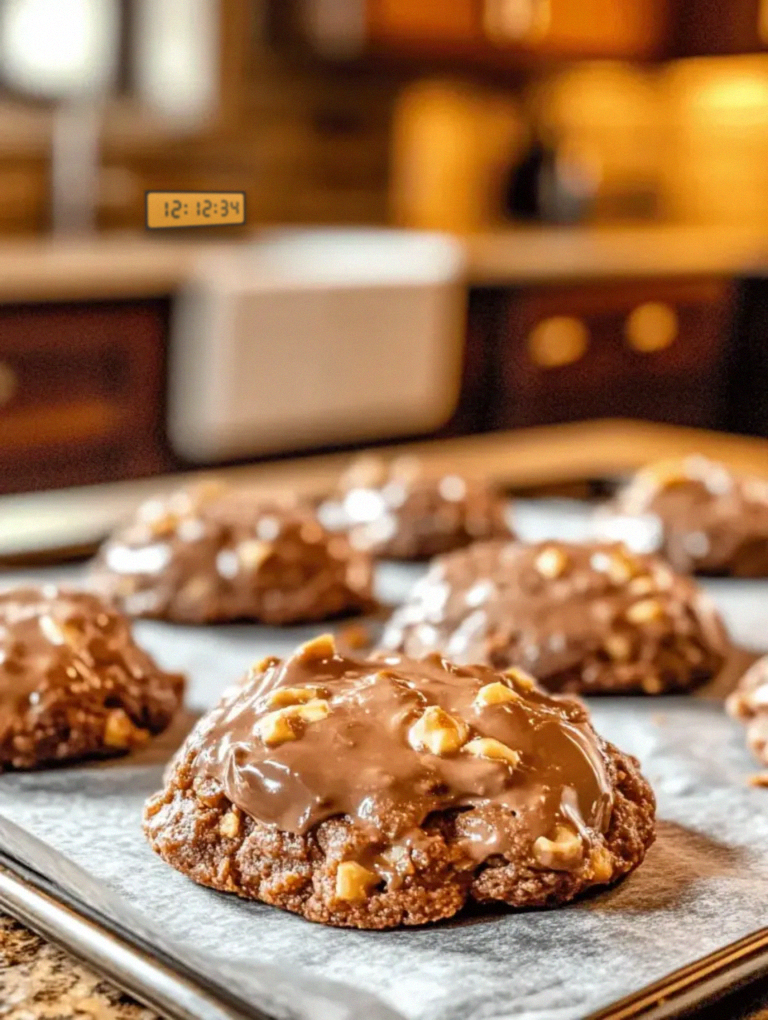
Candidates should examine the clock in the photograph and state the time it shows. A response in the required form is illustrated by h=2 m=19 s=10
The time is h=12 m=12 s=34
